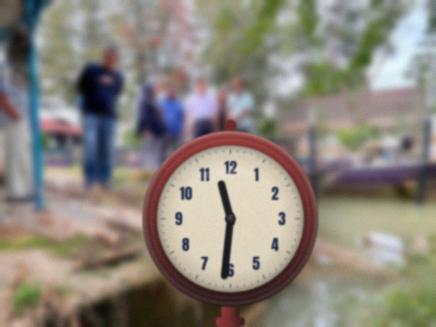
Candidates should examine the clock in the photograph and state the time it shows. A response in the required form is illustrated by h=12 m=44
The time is h=11 m=31
